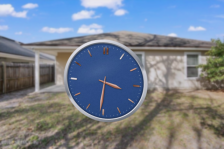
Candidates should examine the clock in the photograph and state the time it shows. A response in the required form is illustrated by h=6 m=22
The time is h=3 m=31
